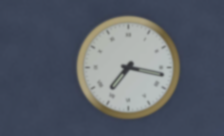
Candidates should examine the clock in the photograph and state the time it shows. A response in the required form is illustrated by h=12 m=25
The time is h=7 m=17
